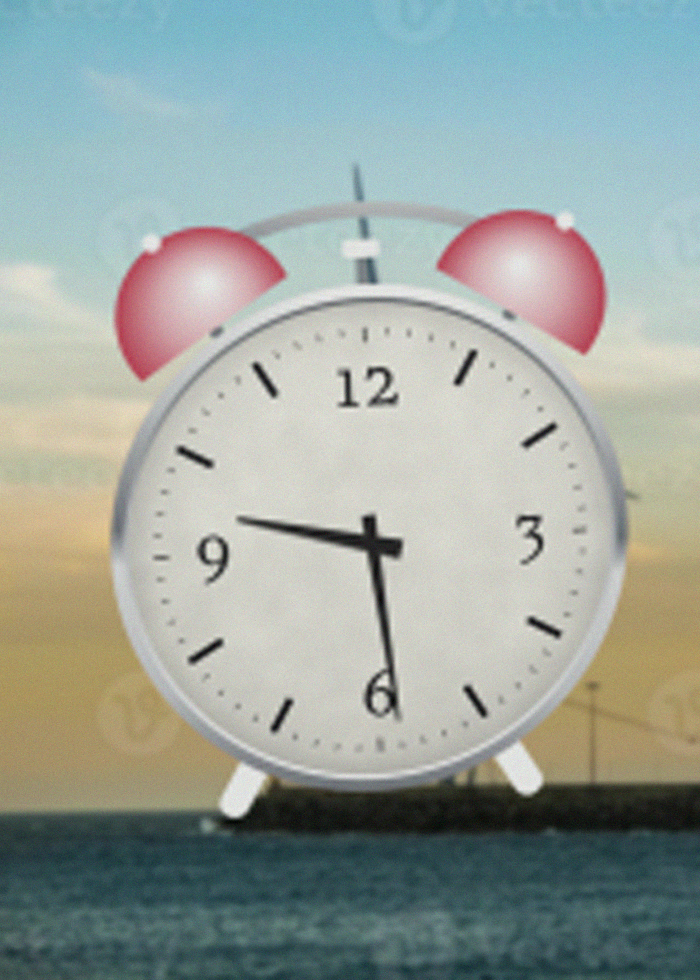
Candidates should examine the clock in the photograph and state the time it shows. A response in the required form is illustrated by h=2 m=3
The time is h=9 m=29
